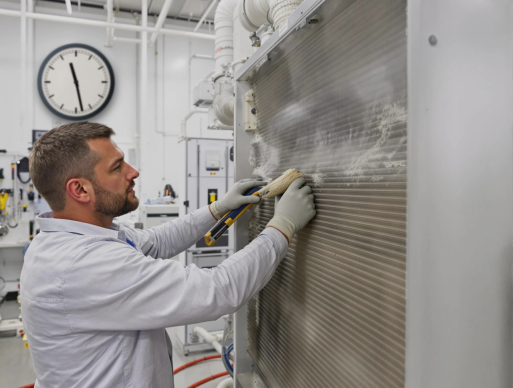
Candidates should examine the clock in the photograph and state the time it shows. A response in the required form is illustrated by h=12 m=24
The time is h=11 m=28
